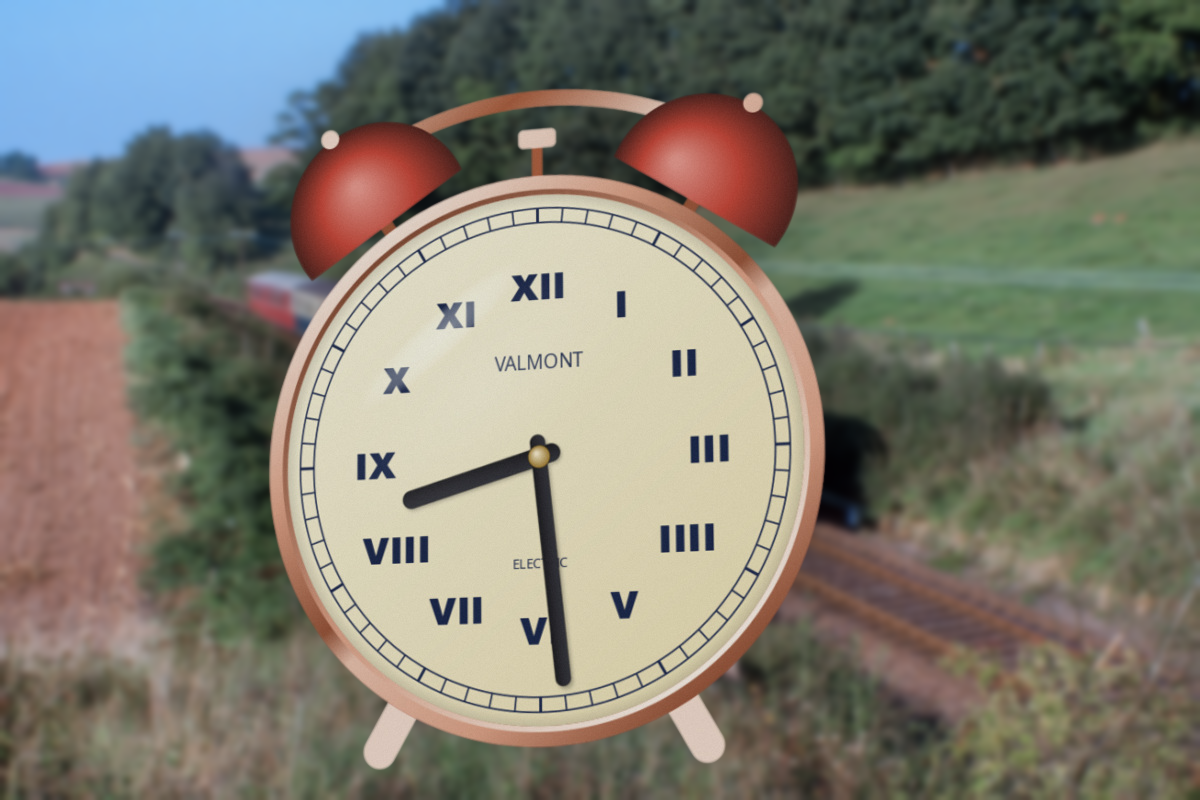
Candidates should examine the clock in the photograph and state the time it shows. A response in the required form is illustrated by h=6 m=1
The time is h=8 m=29
